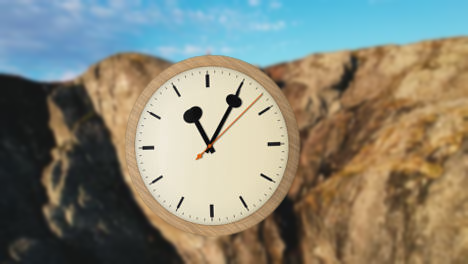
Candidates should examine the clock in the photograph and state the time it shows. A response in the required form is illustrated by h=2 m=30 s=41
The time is h=11 m=5 s=8
